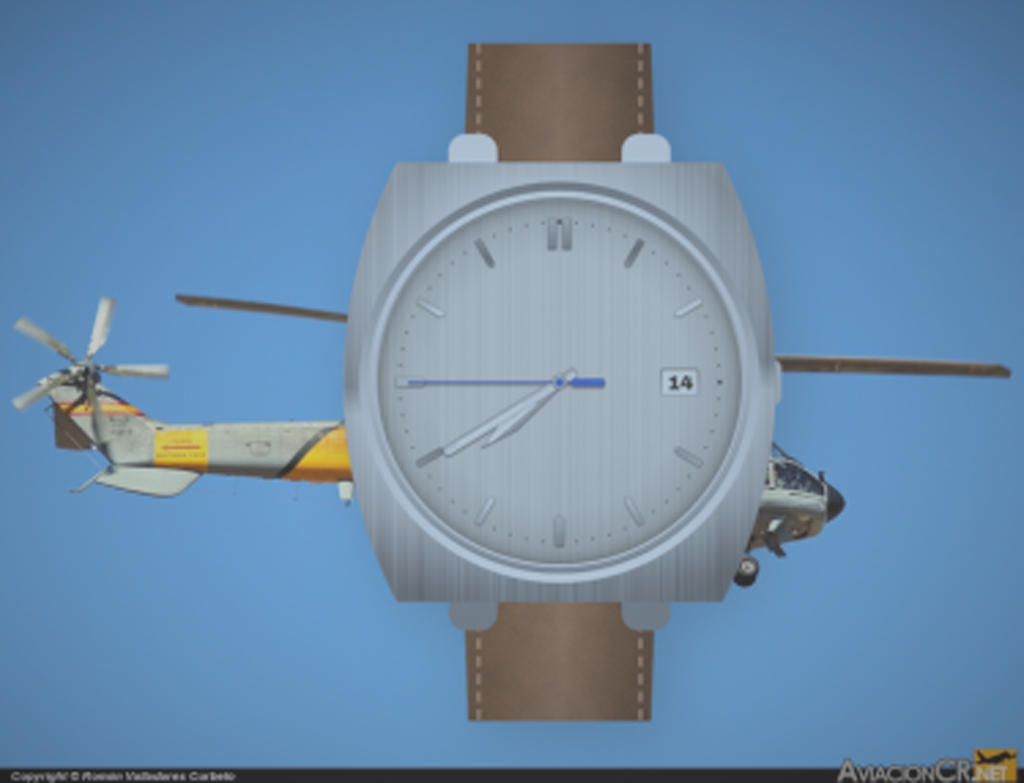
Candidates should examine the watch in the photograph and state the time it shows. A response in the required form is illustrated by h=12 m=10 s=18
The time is h=7 m=39 s=45
